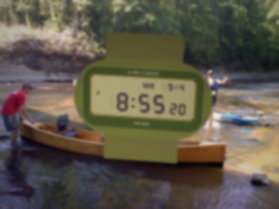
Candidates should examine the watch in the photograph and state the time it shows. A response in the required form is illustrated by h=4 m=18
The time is h=8 m=55
